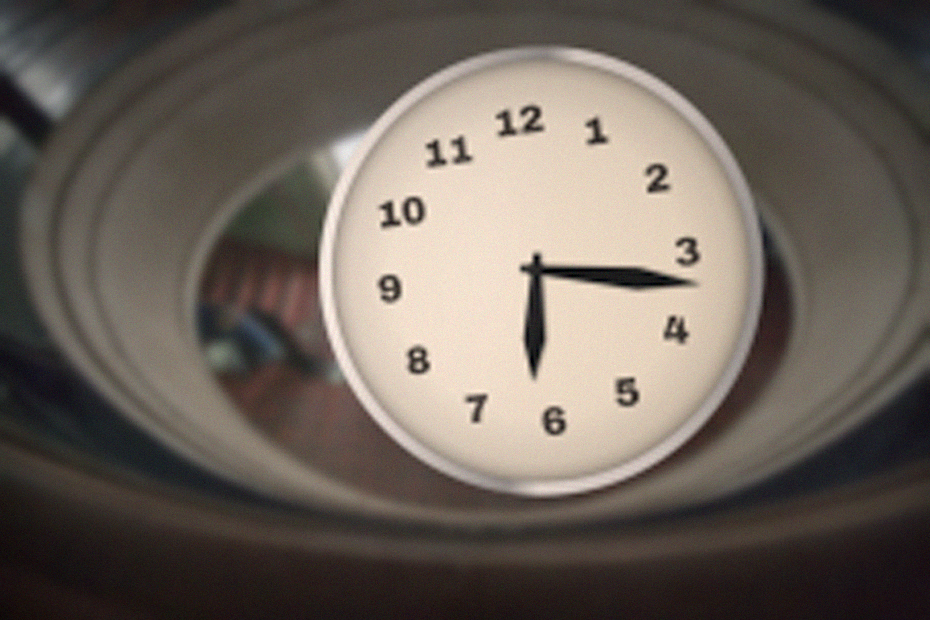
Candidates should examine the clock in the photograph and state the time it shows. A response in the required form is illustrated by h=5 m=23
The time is h=6 m=17
